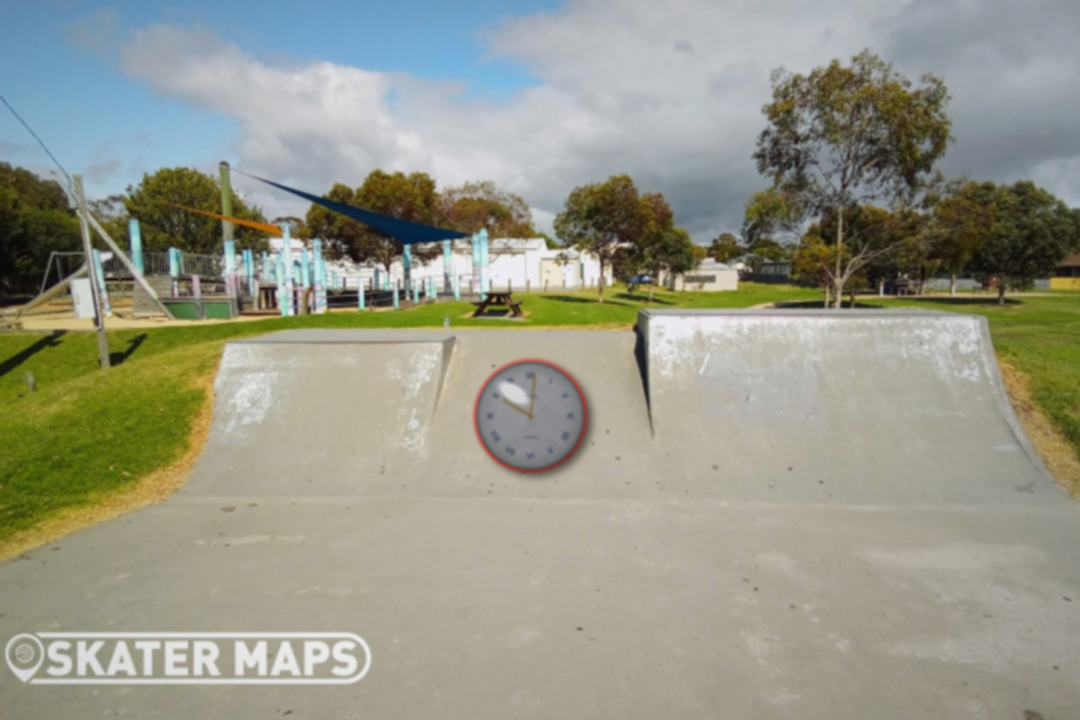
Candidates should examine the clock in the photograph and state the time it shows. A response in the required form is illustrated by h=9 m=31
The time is h=10 m=1
